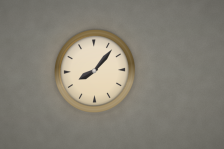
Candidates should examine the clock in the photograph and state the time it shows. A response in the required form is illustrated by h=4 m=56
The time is h=8 m=7
